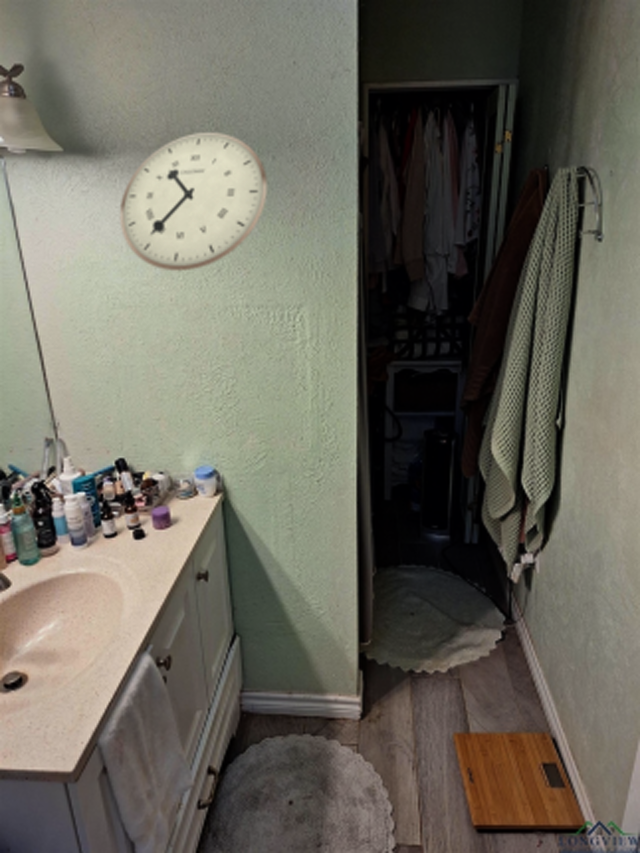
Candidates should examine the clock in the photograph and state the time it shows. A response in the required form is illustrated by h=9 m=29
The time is h=10 m=36
